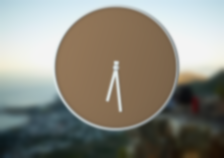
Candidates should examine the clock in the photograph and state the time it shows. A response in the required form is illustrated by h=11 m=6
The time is h=6 m=29
